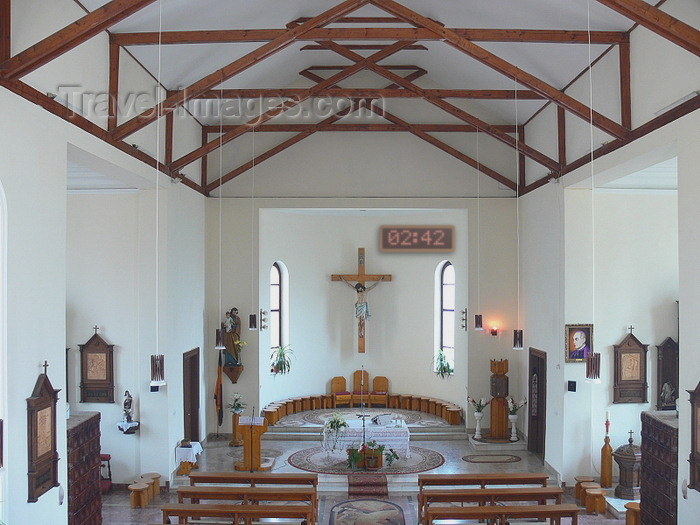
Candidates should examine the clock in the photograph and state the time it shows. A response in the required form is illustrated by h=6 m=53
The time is h=2 m=42
